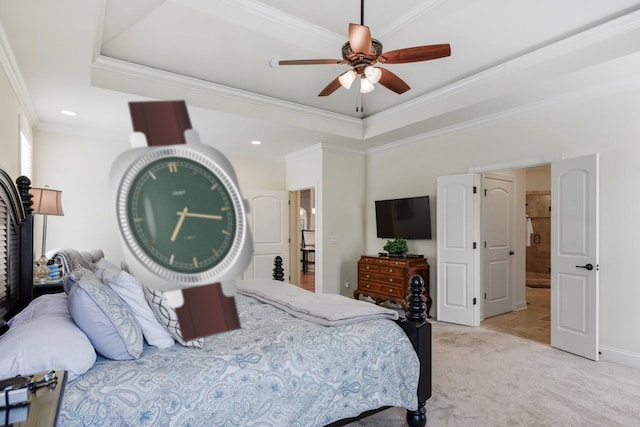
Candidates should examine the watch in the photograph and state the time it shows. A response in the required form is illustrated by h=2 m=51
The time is h=7 m=17
